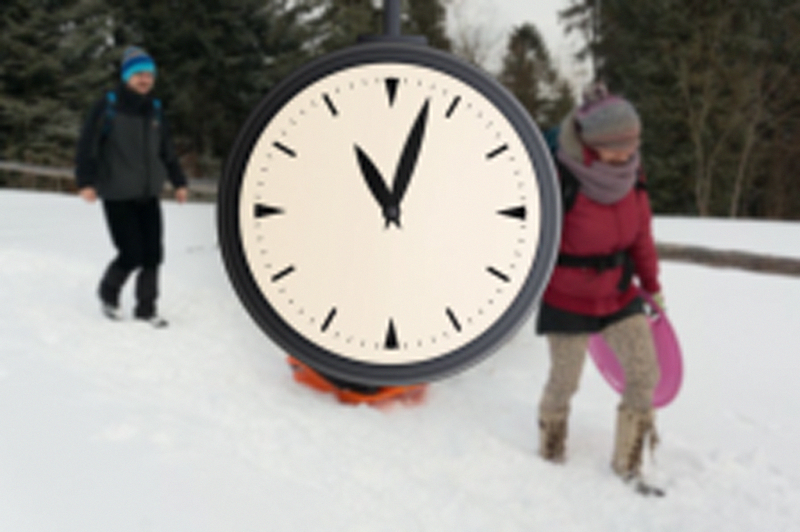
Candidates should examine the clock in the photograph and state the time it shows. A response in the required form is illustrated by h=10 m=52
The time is h=11 m=3
